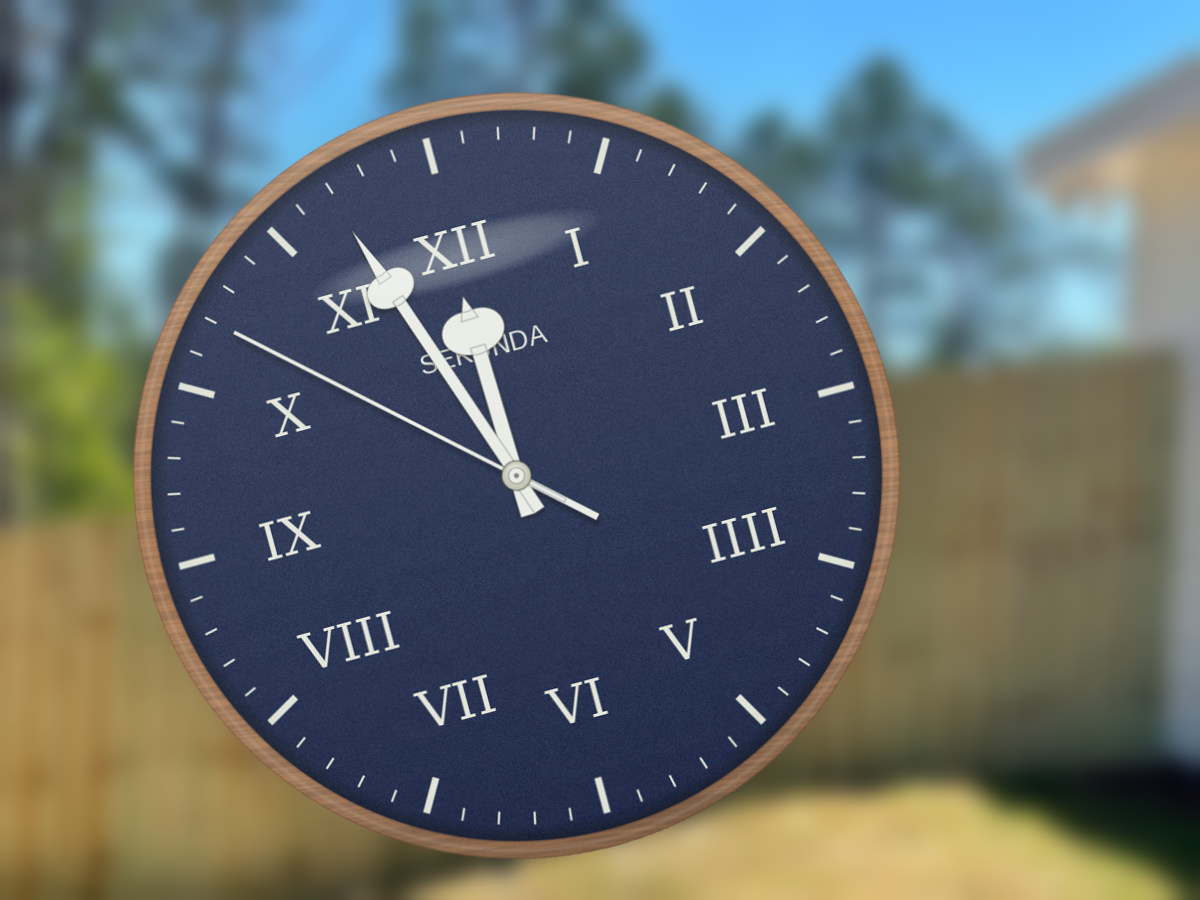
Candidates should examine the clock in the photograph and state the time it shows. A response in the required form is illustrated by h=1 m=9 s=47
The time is h=11 m=56 s=52
